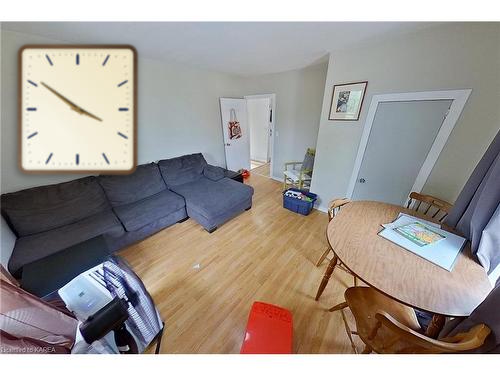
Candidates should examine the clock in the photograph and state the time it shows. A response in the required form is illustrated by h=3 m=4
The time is h=3 m=51
